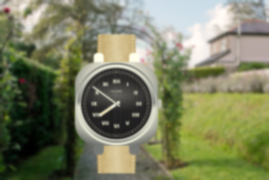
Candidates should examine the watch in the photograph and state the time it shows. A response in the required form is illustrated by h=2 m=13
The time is h=7 m=51
